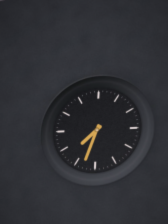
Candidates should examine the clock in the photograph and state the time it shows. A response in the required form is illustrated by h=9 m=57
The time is h=7 m=33
